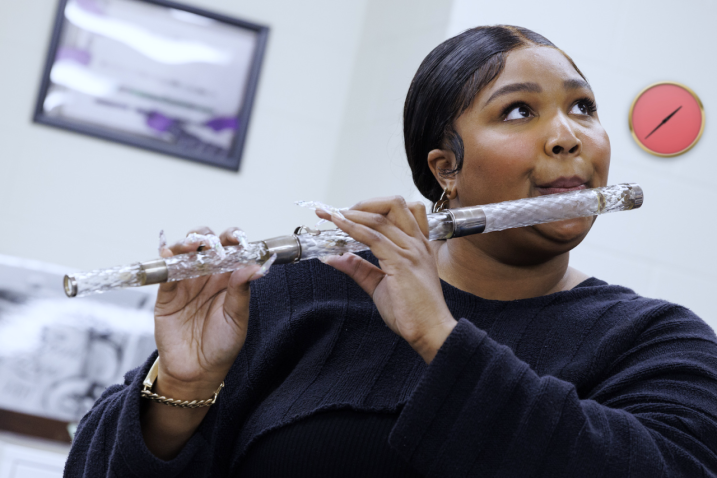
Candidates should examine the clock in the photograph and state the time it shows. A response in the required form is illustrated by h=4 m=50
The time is h=1 m=38
